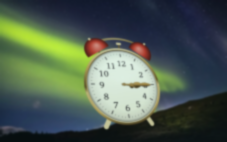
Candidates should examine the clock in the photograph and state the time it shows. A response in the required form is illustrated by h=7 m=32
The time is h=3 m=15
